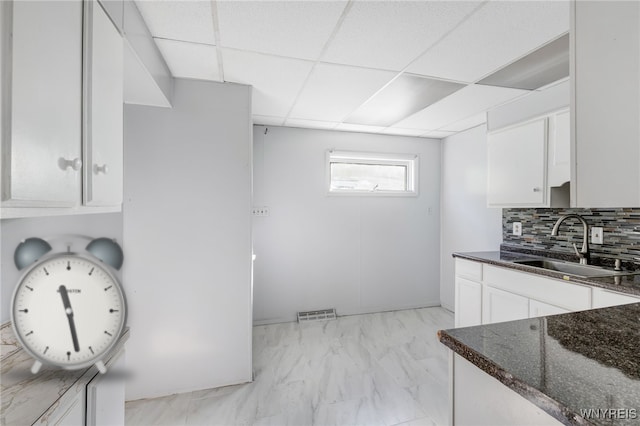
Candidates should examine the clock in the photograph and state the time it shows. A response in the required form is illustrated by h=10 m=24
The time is h=11 m=28
